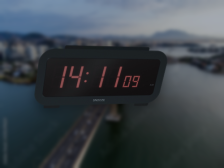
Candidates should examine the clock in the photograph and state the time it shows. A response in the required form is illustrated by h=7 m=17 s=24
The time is h=14 m=11 s=9
